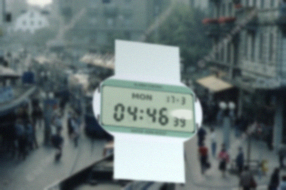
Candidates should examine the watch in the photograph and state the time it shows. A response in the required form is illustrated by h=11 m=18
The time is h=4 m=46
